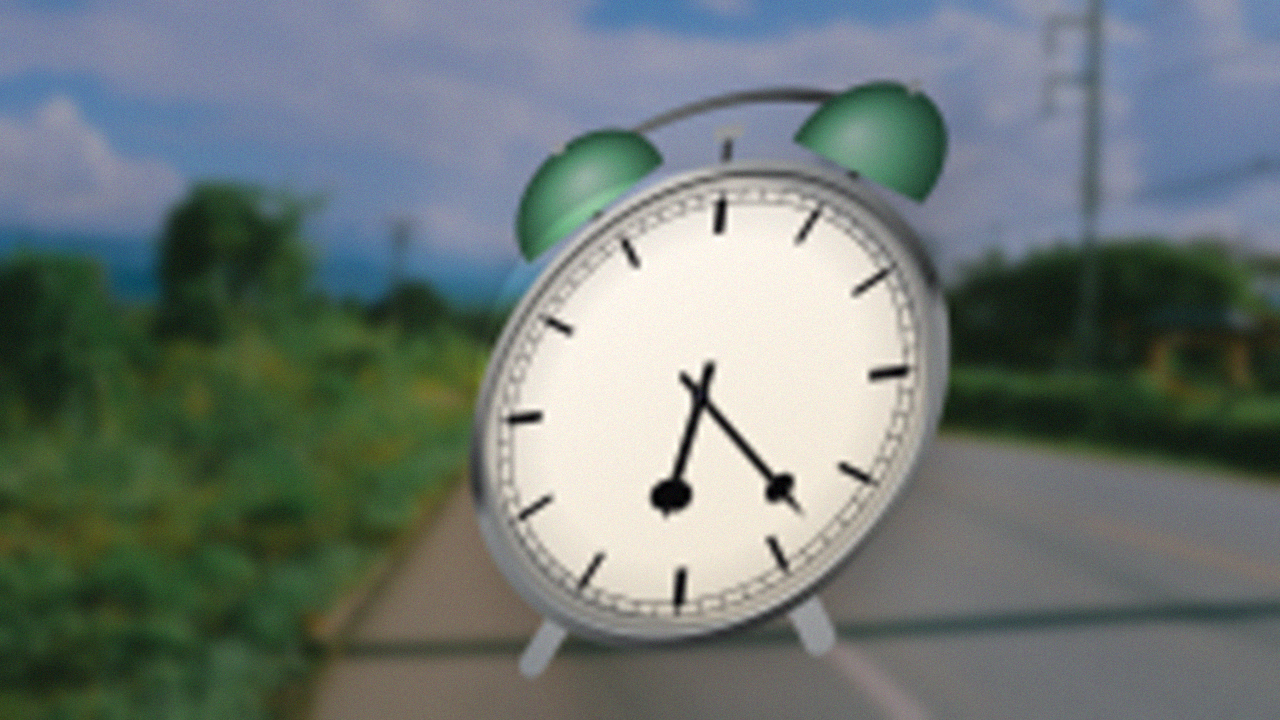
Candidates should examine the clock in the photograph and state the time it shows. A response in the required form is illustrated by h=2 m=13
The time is h=6 m=23
